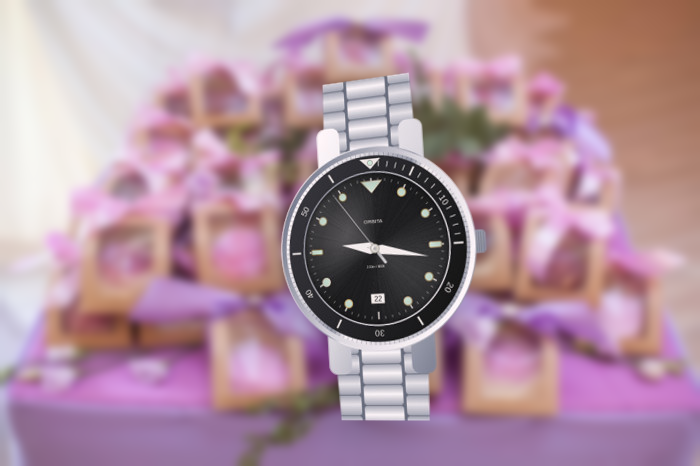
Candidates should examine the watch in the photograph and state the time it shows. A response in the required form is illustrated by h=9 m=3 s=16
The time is h=9 m=16 s=54
